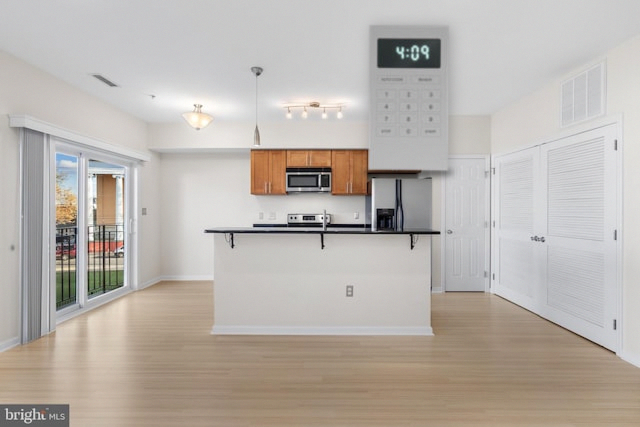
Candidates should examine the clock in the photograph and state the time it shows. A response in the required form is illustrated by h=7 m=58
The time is h=4 m=9
